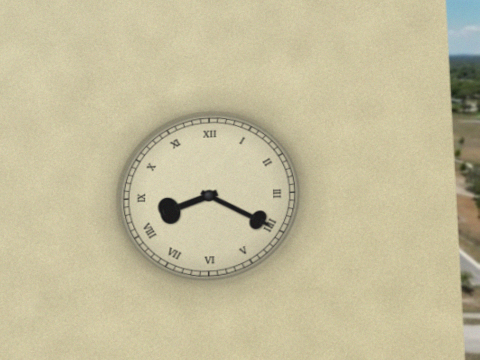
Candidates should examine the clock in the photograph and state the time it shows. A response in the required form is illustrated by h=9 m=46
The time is h=8 m=20
